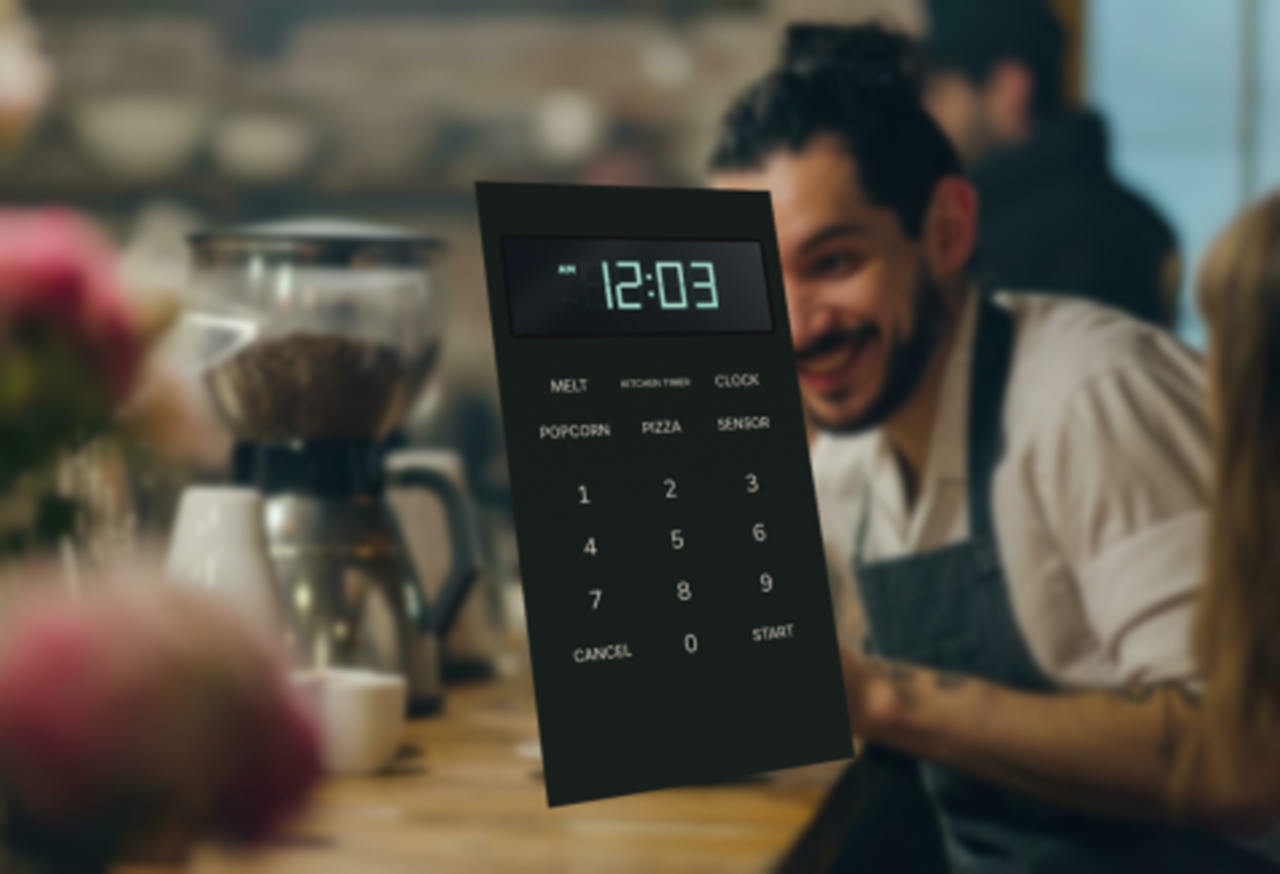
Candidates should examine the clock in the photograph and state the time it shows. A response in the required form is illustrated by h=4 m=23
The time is h=12 m=3
